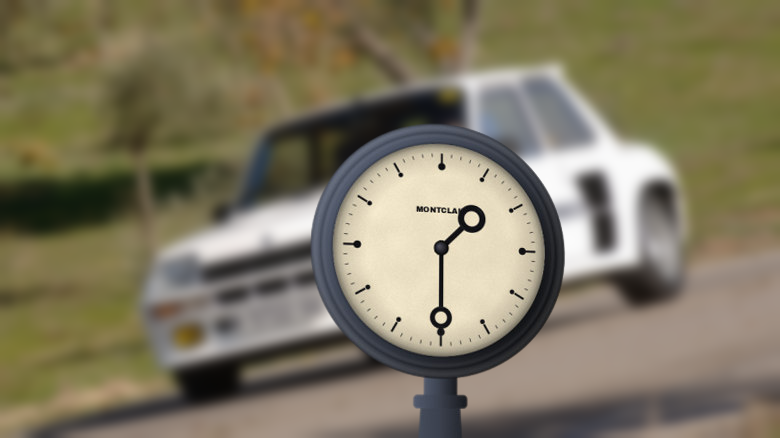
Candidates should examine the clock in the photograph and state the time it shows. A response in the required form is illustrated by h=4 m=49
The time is h=1 m=30
